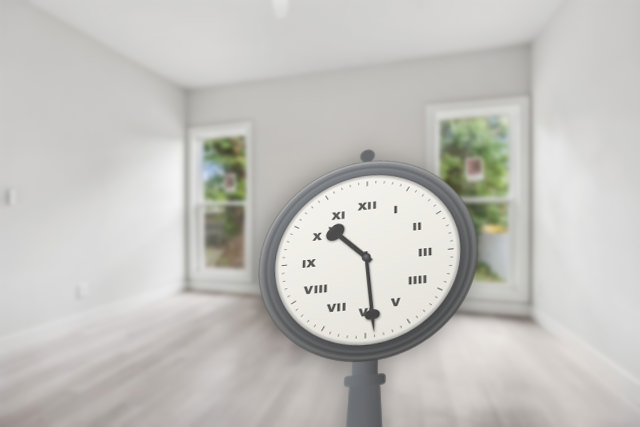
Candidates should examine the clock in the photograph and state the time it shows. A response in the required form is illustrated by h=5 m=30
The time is h=10 m=29
